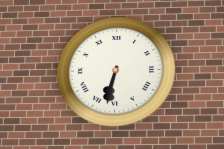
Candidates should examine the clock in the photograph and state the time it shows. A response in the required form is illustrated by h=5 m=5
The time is h=6 m=32
